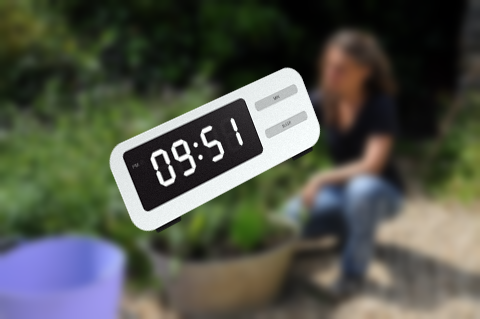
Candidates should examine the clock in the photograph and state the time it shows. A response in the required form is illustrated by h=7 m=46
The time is h=9 m=51
